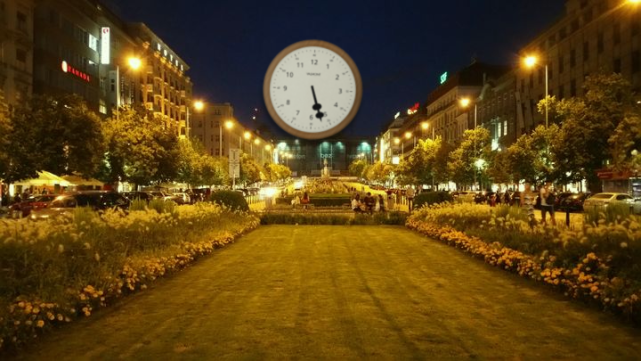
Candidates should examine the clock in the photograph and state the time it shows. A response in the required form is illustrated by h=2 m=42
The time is h=5 m=27
